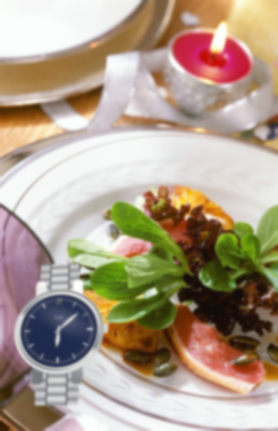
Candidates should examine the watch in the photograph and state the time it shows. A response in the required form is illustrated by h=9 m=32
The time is h=6 m=8
